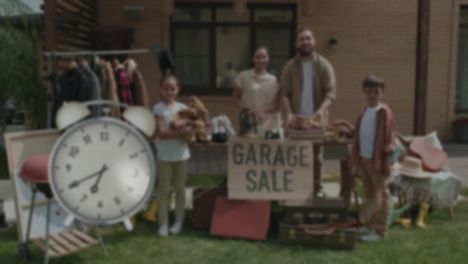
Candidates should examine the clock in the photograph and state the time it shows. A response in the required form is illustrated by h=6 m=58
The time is h=6 m=40
